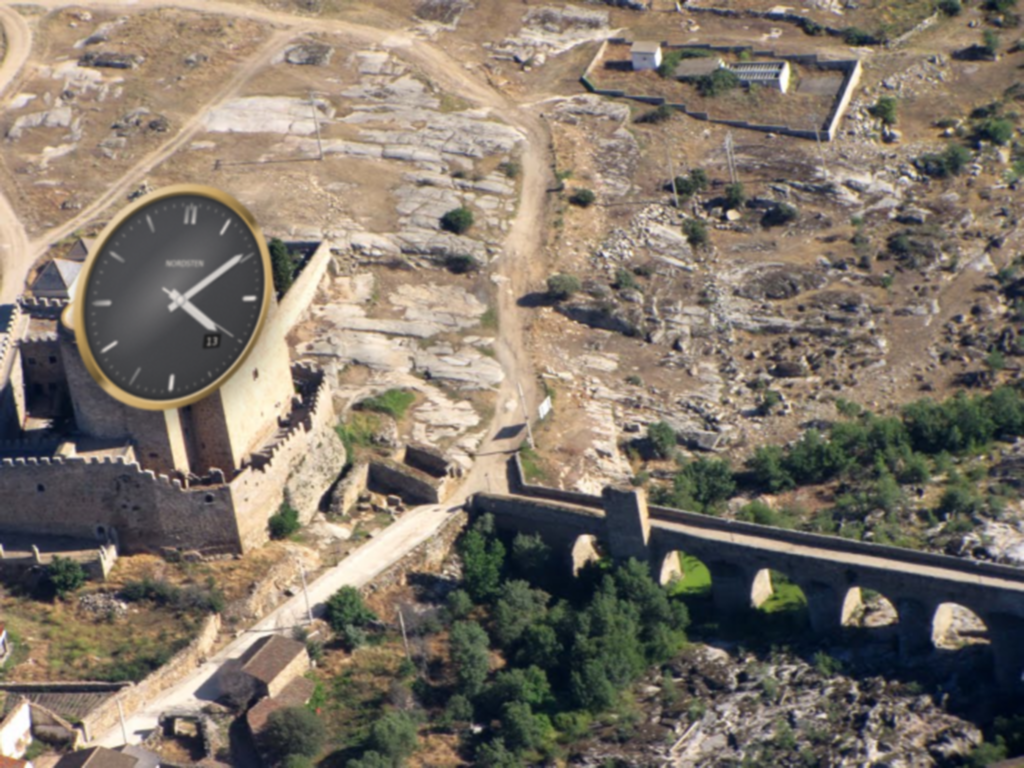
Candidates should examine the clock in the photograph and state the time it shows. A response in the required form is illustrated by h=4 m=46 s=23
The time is h=4 m=9 s=20
